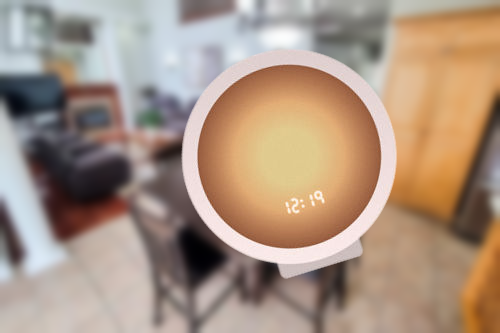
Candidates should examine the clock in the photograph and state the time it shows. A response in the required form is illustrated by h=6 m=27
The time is h=12 m=19
